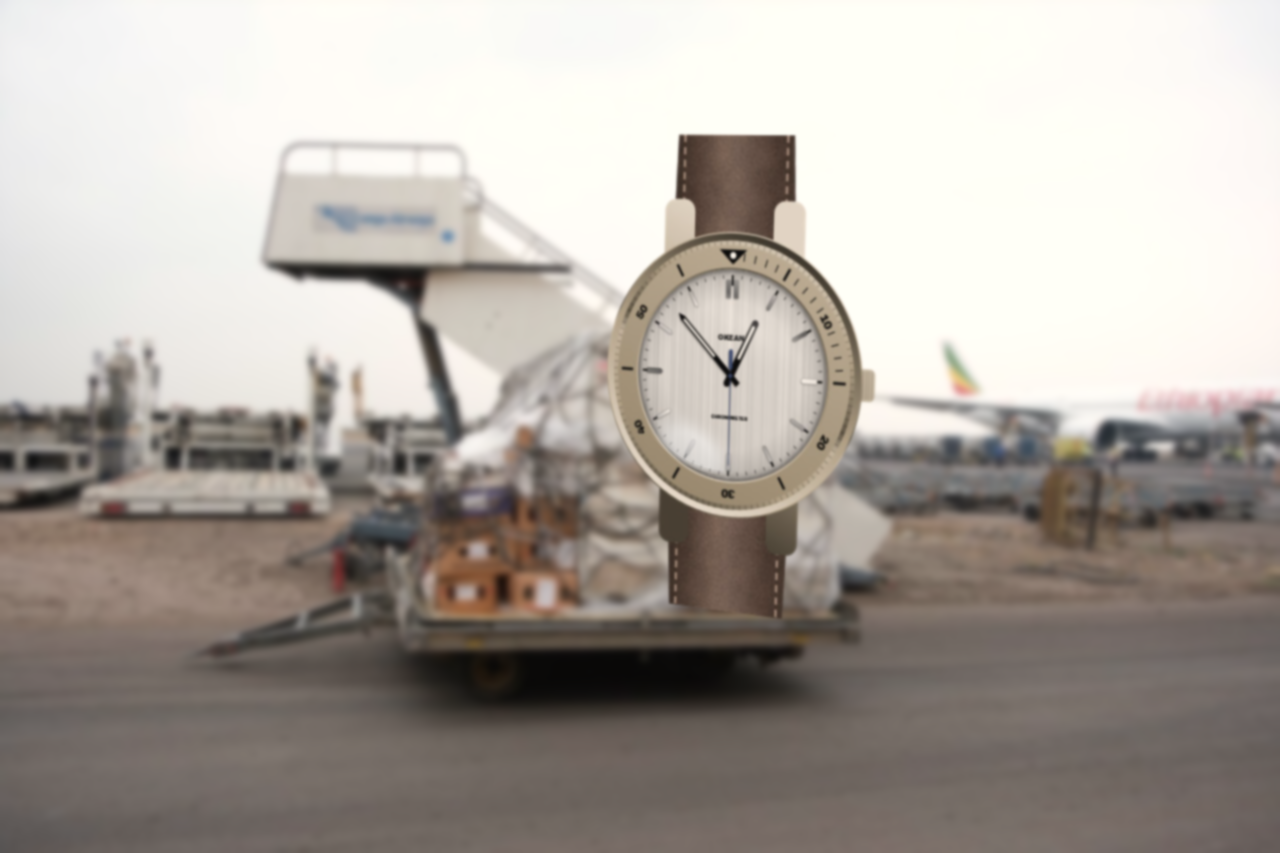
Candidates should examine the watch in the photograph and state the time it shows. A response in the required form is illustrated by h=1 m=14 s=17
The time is h=12 m=52 s=30
